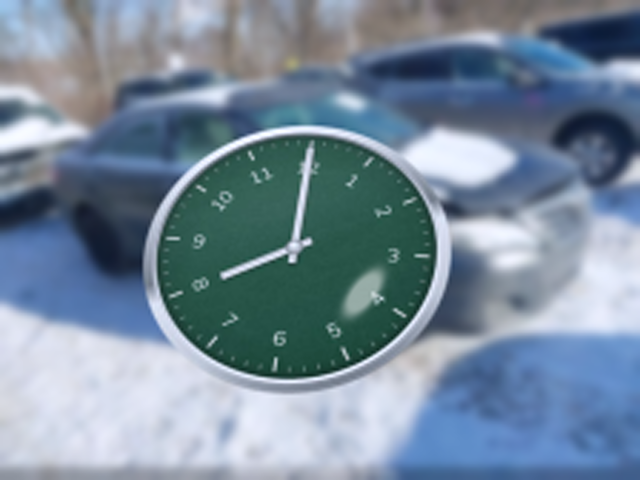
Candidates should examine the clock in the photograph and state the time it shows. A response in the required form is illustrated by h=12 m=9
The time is h=8 m=0
